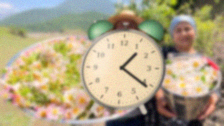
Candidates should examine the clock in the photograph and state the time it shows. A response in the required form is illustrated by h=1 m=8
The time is h=1 m=21
